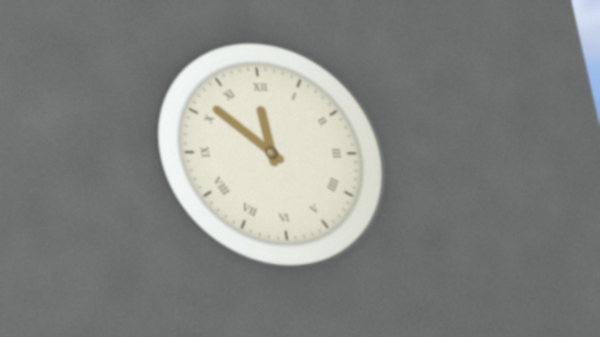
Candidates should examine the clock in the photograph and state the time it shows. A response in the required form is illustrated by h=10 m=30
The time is h=11 m=52
